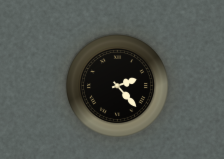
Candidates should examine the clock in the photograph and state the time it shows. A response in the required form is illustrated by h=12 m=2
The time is h=2 m=23
